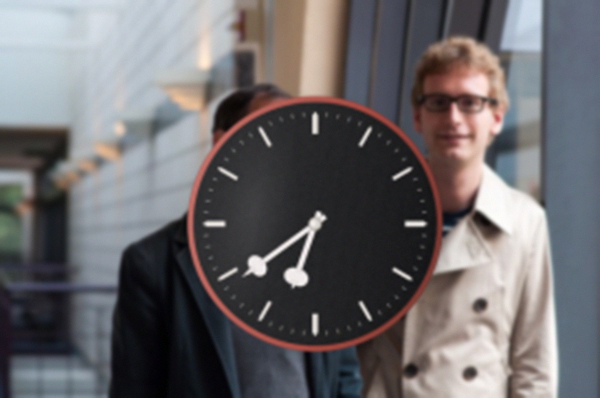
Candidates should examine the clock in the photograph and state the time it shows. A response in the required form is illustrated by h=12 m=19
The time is h=6 m=39
